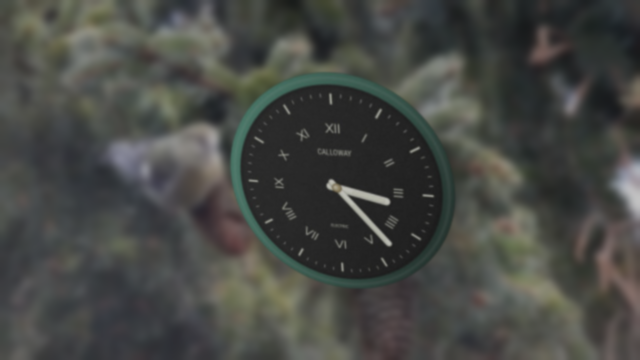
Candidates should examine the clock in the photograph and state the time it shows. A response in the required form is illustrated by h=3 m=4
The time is h=3 m=23
